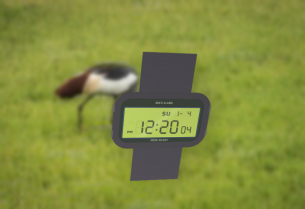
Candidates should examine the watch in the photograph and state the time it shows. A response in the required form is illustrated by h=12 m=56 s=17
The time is h=12 m=20 s=4
